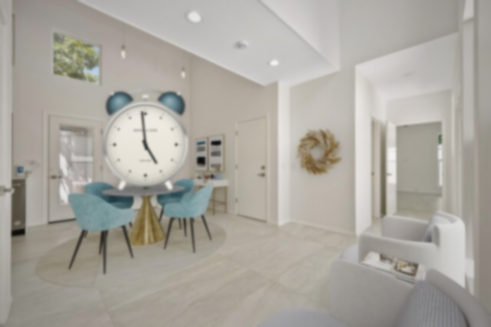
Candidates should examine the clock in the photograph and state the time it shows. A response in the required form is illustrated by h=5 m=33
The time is h=4 m=59
